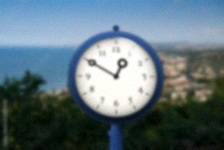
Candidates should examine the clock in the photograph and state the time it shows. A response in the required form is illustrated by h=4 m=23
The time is h=12 m=50
